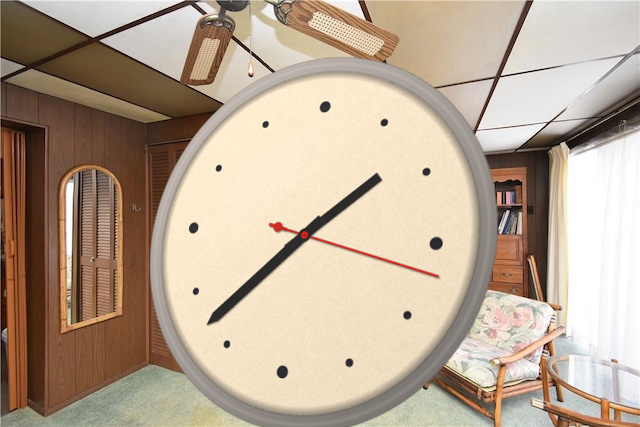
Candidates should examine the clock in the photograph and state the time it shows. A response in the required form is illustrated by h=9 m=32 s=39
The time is h=1 m=37 s=17
